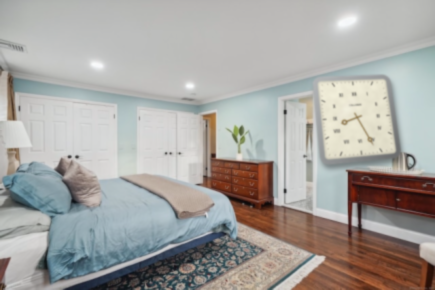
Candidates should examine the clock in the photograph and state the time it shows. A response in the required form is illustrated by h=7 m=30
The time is h=8 m=26
